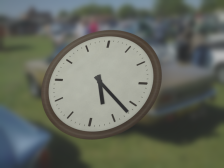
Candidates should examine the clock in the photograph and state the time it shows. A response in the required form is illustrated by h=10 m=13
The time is h=5 m=22
